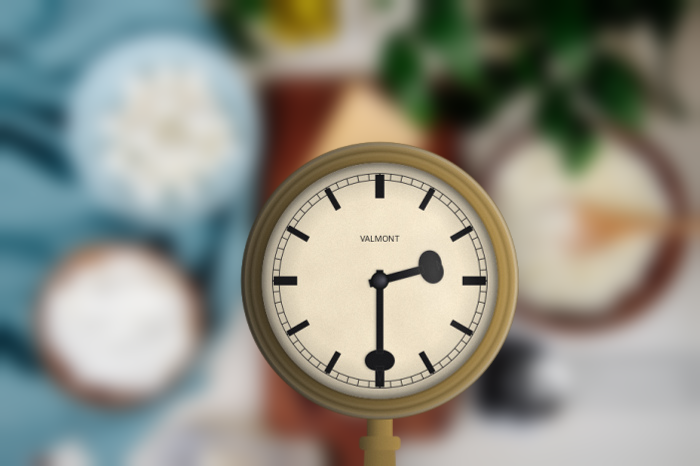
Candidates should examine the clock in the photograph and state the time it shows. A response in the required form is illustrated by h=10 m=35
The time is h=2 m=30
